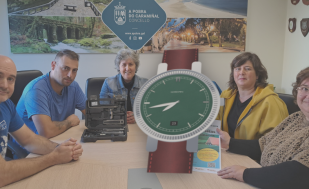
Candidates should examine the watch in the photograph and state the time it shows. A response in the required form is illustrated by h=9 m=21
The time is h=7 m=43
